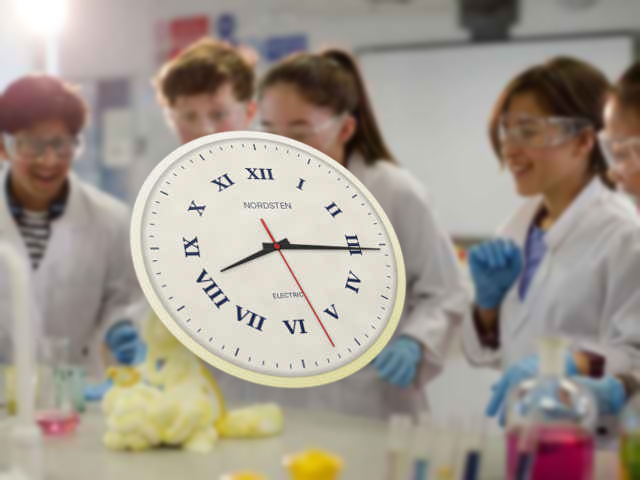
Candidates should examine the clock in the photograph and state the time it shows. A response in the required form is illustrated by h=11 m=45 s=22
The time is h=8 m=15 s=27
